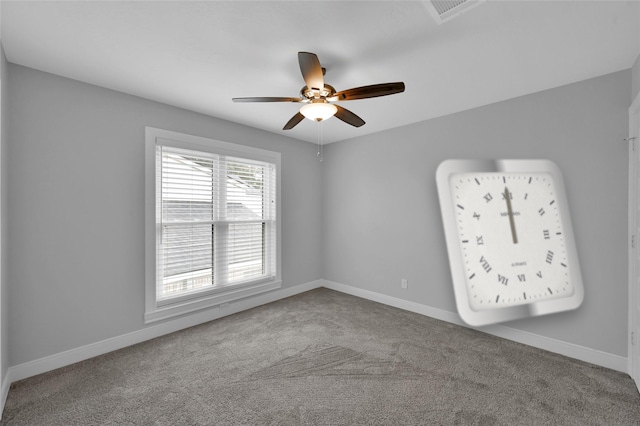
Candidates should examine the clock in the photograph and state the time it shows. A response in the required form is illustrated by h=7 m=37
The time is h=12 m=0
